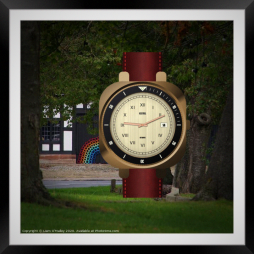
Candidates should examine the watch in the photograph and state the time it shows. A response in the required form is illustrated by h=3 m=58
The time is h=9 m=11
